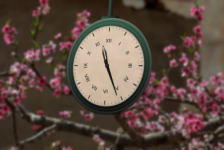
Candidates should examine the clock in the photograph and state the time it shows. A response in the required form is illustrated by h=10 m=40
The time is h=11 m=26
